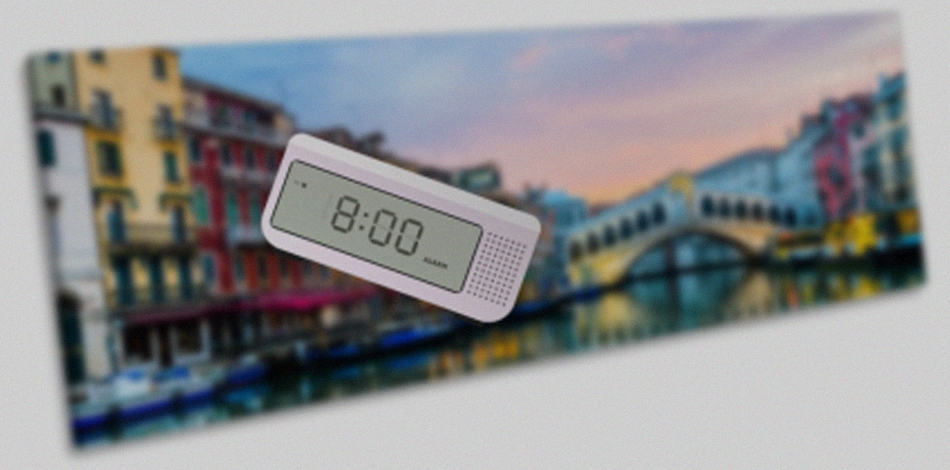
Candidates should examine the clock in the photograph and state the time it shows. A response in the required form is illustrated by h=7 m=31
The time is h=8 m=0
